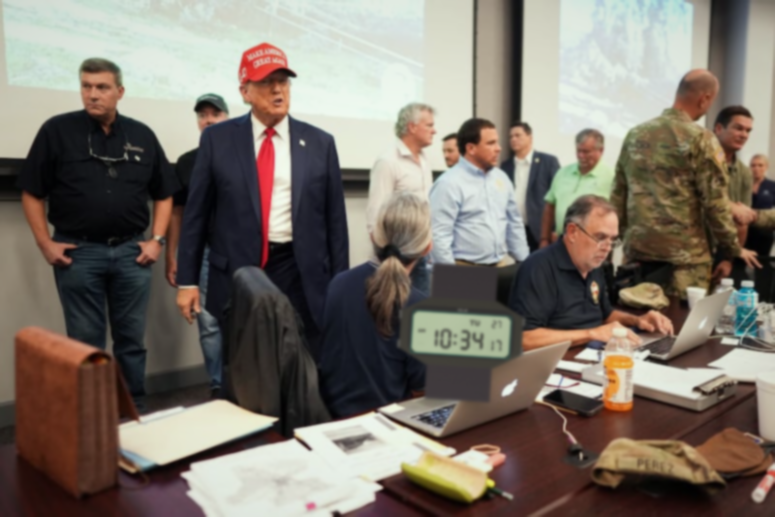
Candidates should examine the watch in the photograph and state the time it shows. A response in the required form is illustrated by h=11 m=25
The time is h=10 m=34
